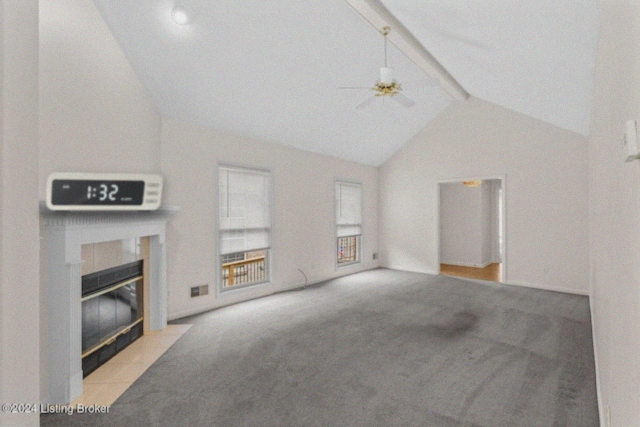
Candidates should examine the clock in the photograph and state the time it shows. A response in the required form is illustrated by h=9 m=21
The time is h=1 m=32
